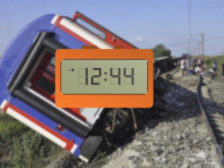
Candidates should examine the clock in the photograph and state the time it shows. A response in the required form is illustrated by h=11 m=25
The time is h=12 m=44
